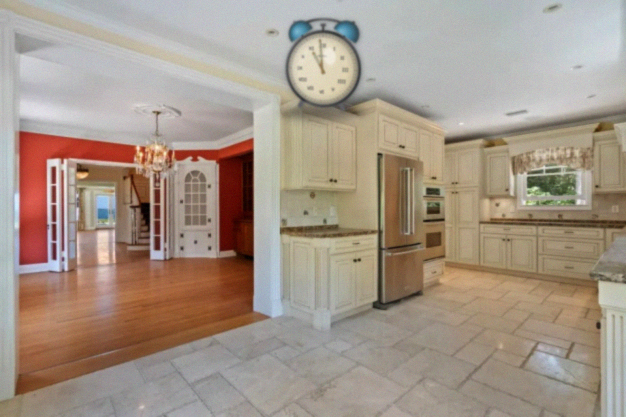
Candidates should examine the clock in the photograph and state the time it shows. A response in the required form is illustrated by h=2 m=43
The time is h=10 m=59
